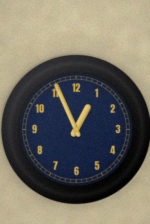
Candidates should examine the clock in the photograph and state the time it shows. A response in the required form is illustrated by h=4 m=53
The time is h=12 m=56
